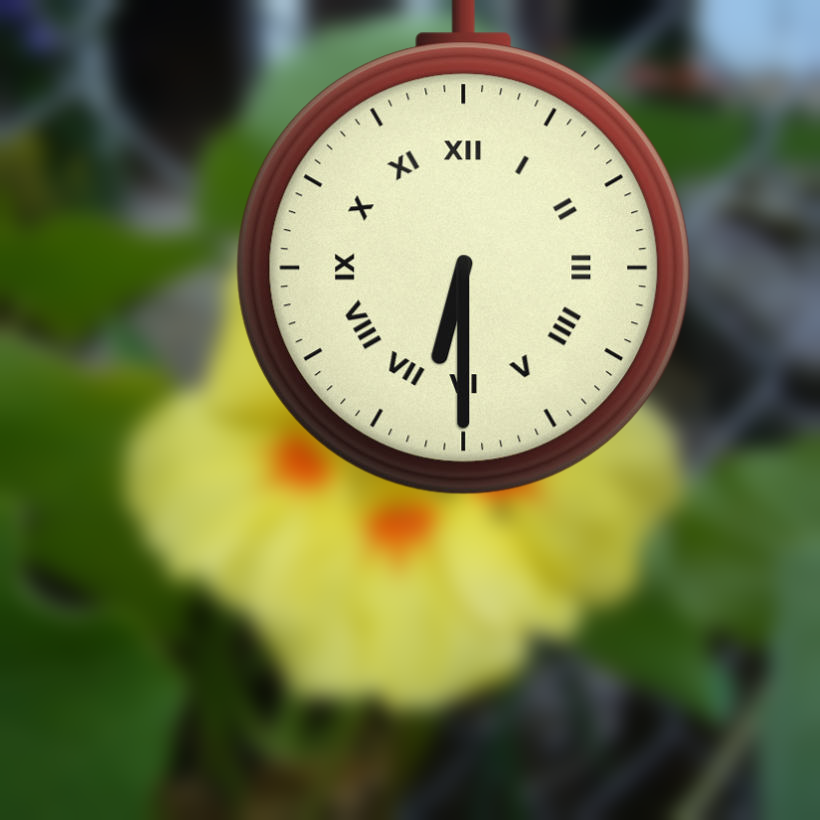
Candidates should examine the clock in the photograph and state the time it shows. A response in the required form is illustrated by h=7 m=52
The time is h=6 m=30
